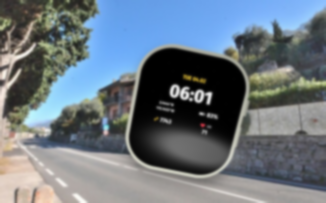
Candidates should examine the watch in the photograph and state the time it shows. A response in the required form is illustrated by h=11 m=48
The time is h=6 m=1
